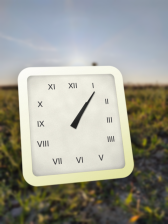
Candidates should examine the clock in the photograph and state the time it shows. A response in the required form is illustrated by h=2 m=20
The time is h=1 m=6
